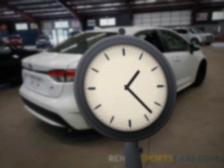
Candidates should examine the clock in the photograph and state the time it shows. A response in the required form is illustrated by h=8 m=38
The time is h=1 m=23
